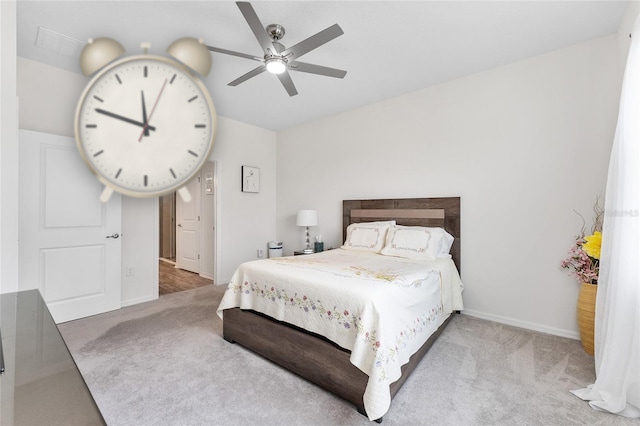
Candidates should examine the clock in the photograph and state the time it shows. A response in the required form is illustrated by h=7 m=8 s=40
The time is h=11 m=48 s=4
